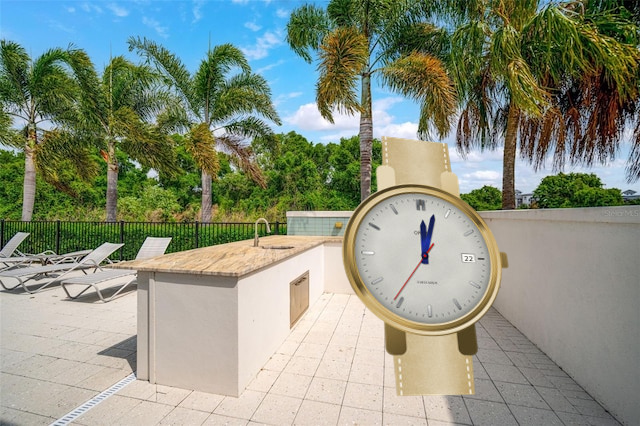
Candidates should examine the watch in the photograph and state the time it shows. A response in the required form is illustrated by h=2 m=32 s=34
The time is h=12 m=2 s=36
